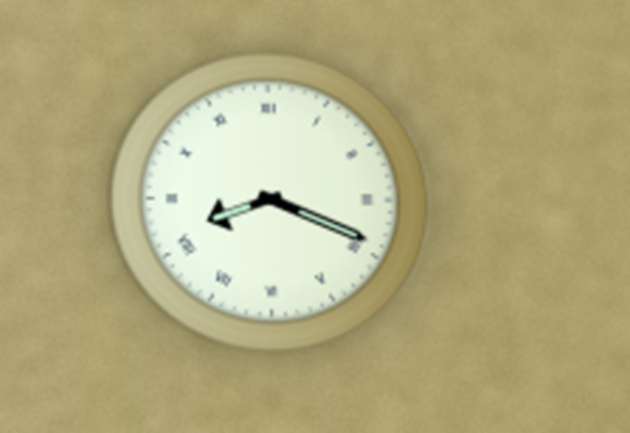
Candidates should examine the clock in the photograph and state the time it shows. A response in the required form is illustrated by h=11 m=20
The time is h=8 m=19
